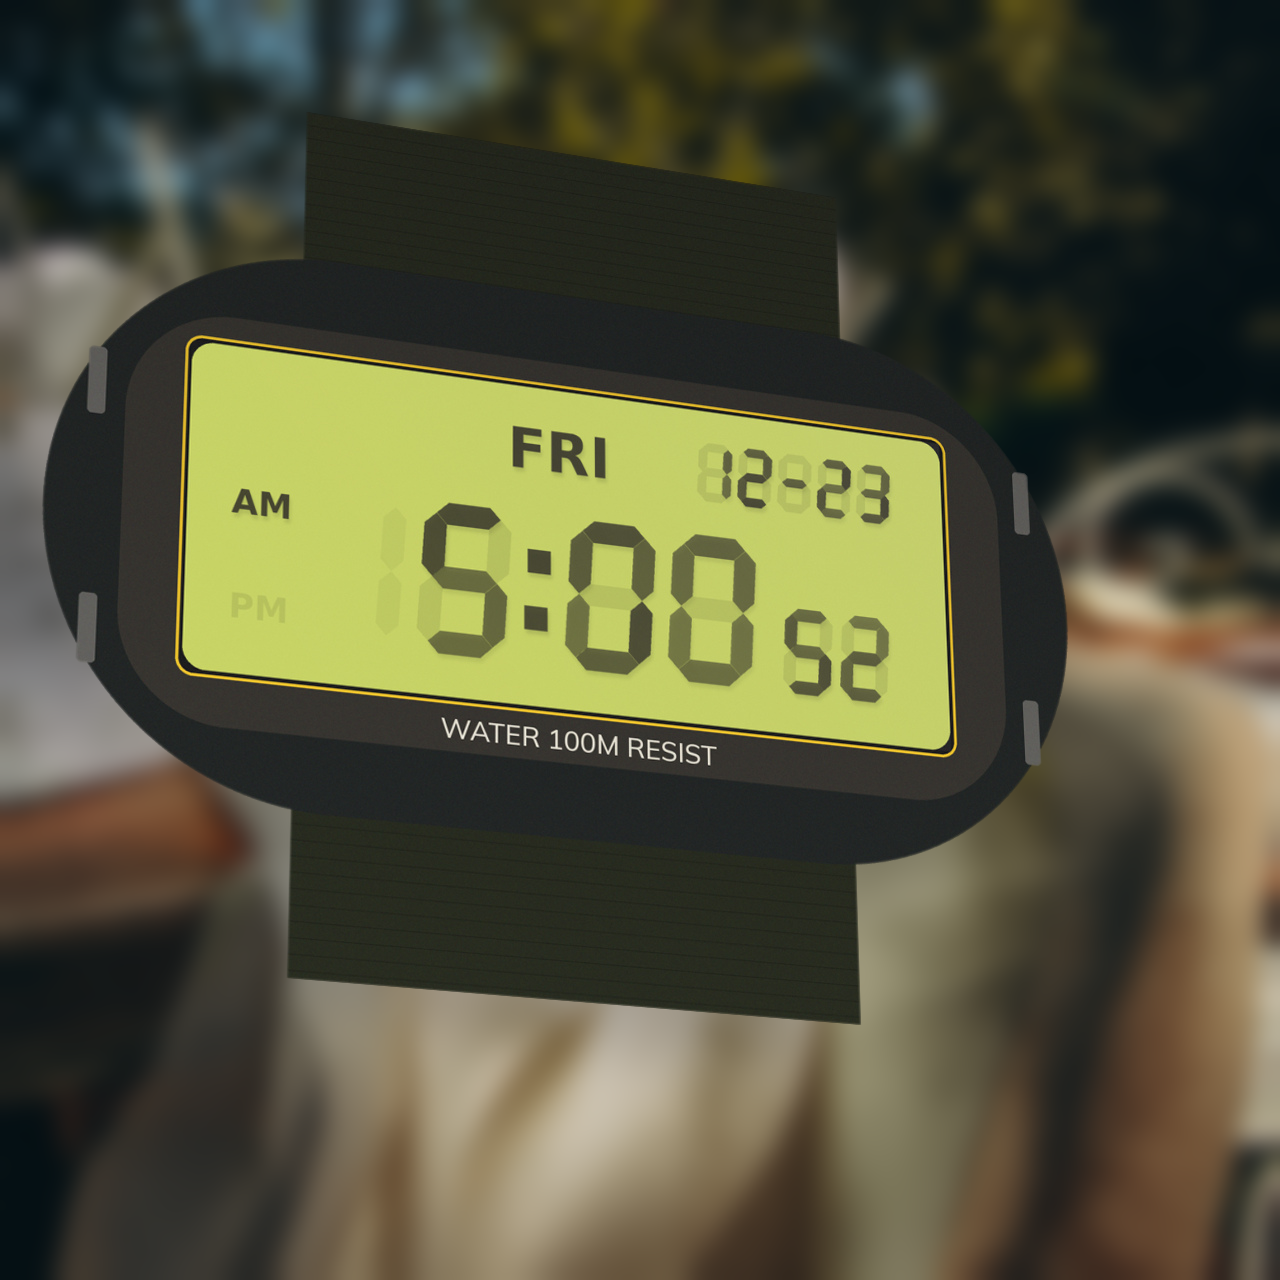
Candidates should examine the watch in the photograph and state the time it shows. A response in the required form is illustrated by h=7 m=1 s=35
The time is h=5 m=0 s=52
